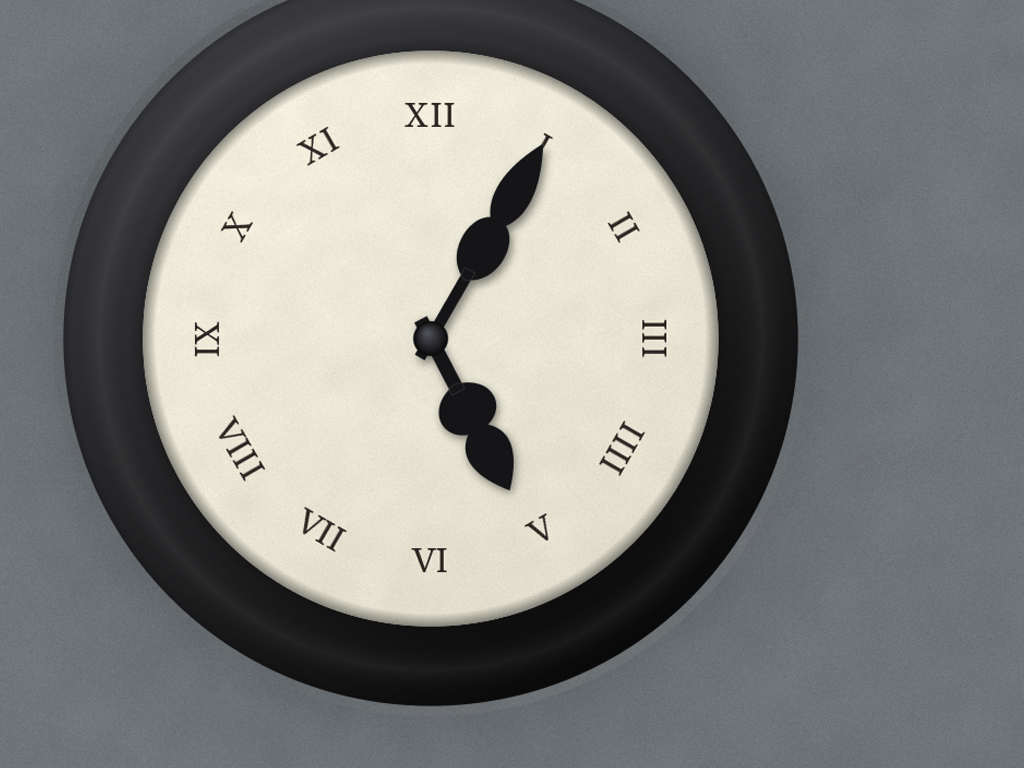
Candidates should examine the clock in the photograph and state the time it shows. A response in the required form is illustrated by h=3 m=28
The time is h=5 m=5
